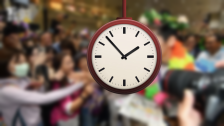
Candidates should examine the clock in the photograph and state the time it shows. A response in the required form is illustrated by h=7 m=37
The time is h=1 m=53
